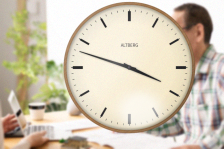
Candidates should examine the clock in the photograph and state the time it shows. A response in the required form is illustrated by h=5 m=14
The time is h=3 m=48
